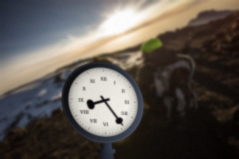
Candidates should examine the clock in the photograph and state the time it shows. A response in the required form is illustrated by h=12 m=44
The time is h=8 m=24
